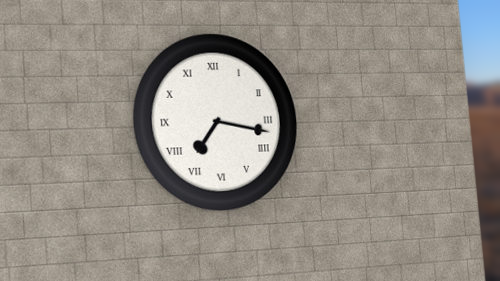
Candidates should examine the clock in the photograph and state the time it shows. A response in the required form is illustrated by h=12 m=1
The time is h=7 m=17
